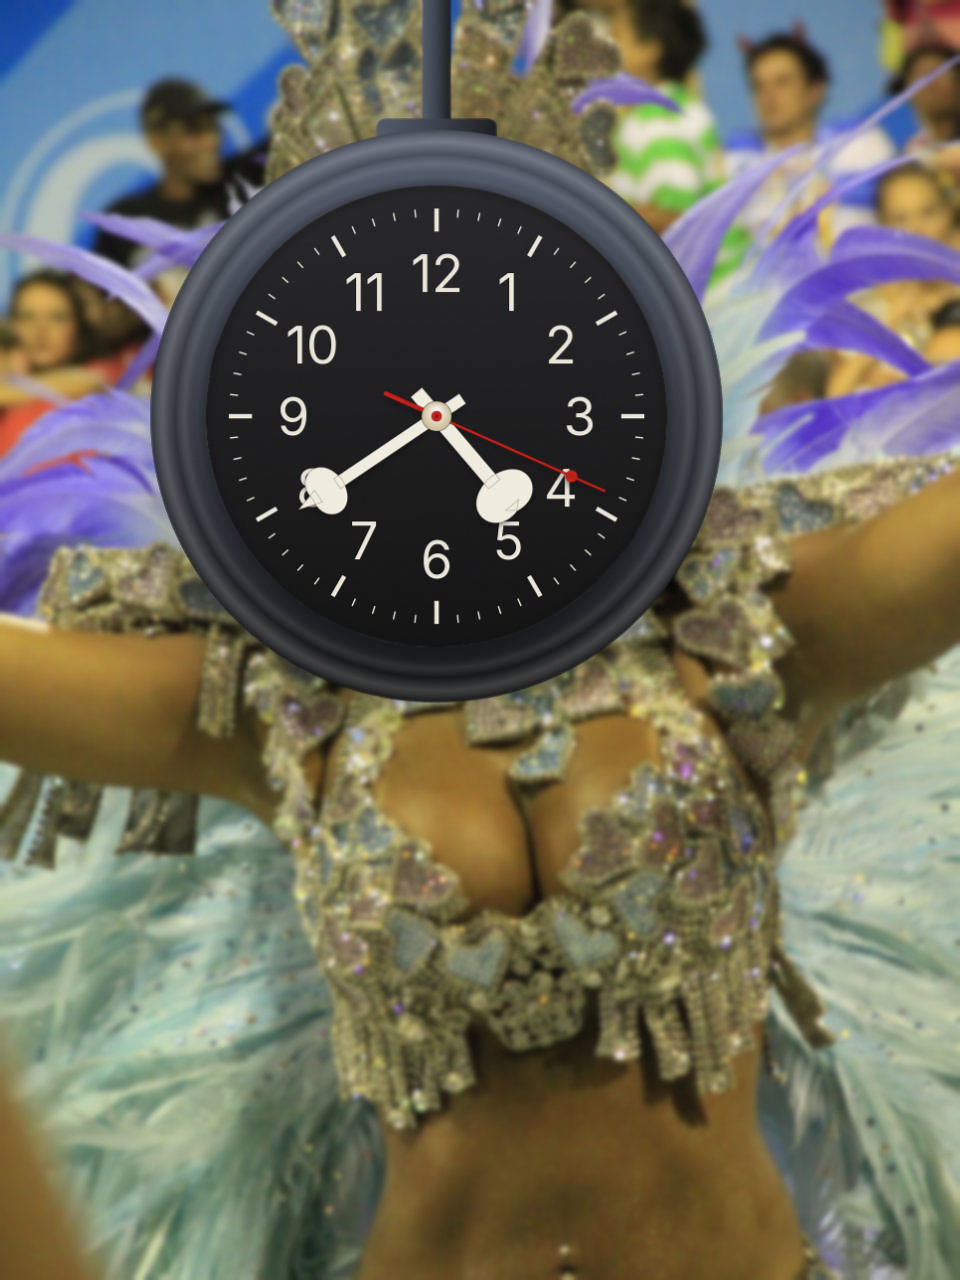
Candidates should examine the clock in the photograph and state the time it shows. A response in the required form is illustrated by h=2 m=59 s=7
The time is h=4 m=39 s=19
